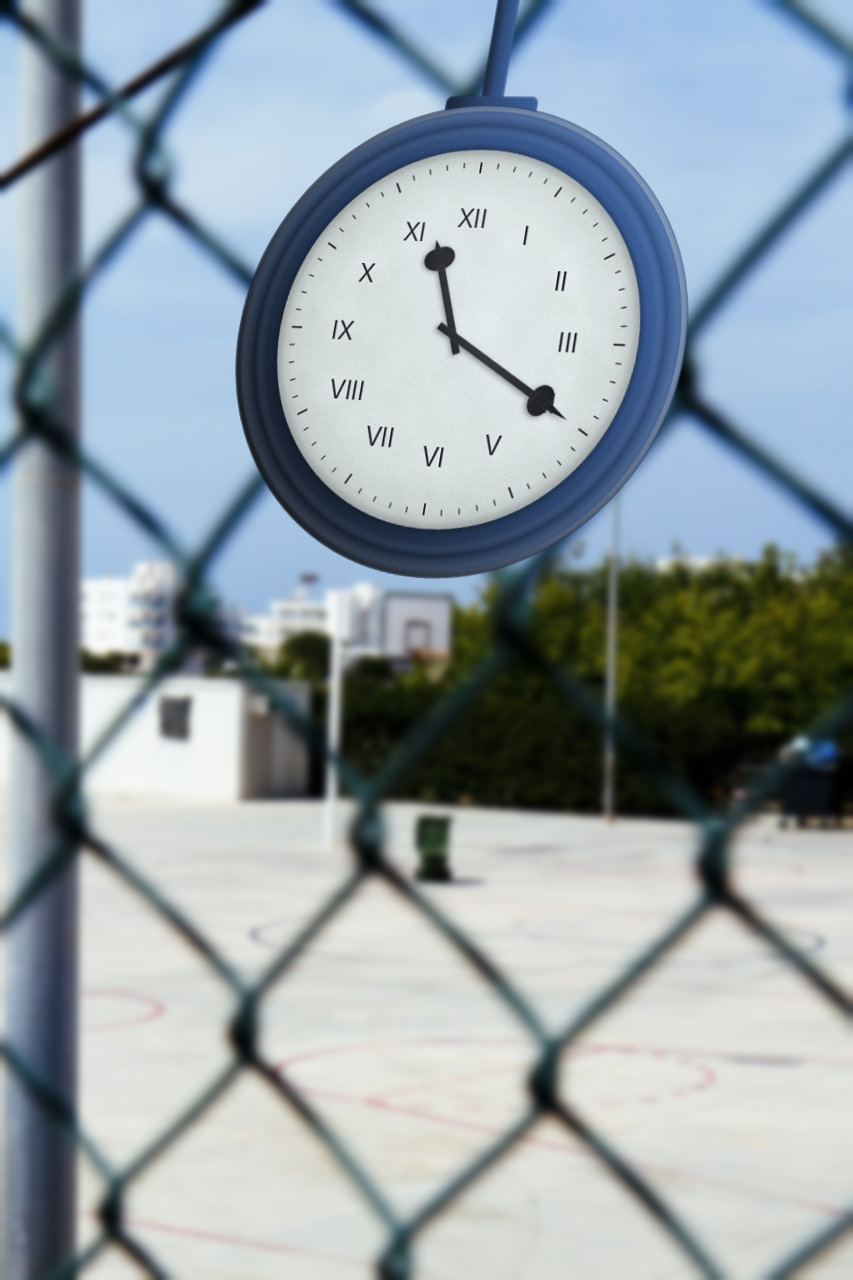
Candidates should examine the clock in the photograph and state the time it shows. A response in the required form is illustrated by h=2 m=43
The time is h=11 m=20
